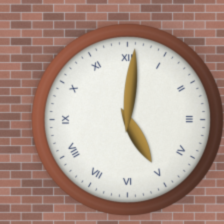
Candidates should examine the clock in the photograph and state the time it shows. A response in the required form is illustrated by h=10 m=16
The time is h=5 m=1
